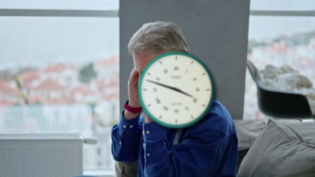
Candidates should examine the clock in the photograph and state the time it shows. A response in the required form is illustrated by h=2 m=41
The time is h=3 m=48
